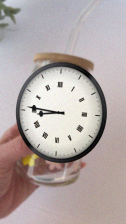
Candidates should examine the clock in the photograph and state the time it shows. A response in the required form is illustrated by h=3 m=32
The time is h=8 m=46
